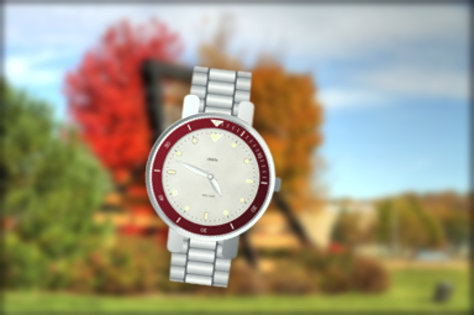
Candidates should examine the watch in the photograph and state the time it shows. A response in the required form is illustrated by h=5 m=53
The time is h=4 m=48
